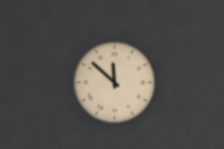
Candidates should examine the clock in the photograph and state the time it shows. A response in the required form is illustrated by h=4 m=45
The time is h=11 m=52
